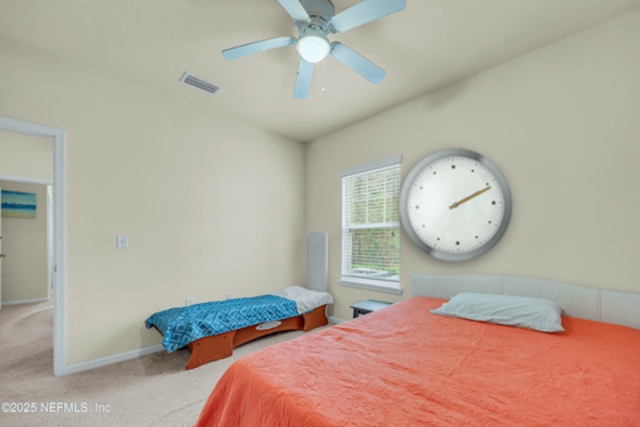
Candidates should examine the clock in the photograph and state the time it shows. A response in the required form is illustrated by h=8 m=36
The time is h=2 m=11
